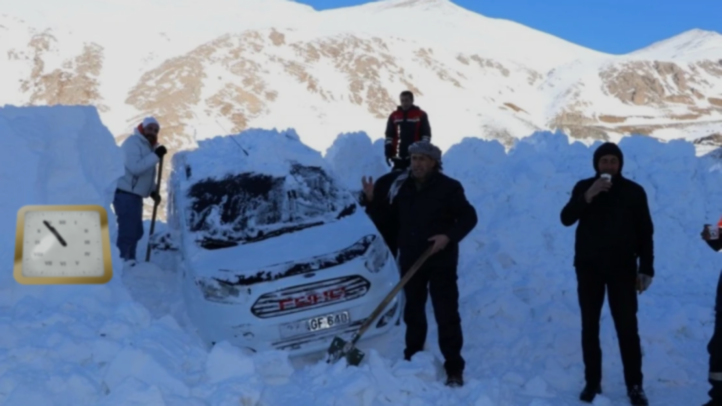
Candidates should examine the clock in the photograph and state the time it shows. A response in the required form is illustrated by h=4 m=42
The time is h=10 m=54
